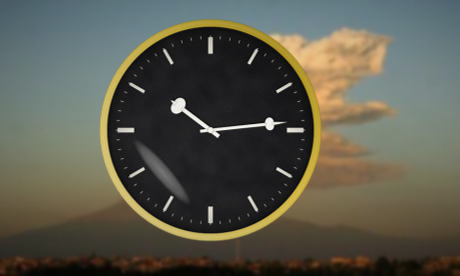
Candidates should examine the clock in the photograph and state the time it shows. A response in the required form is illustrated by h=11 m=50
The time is h=10 m=14
